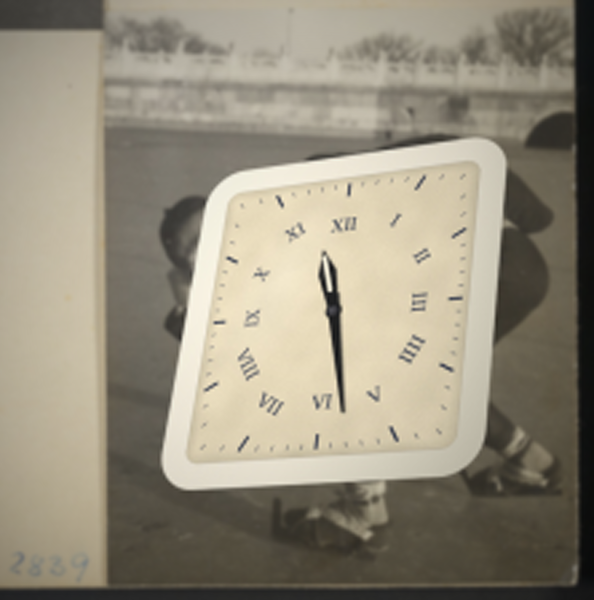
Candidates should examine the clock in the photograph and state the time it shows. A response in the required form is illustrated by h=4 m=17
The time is h=11 m=28
